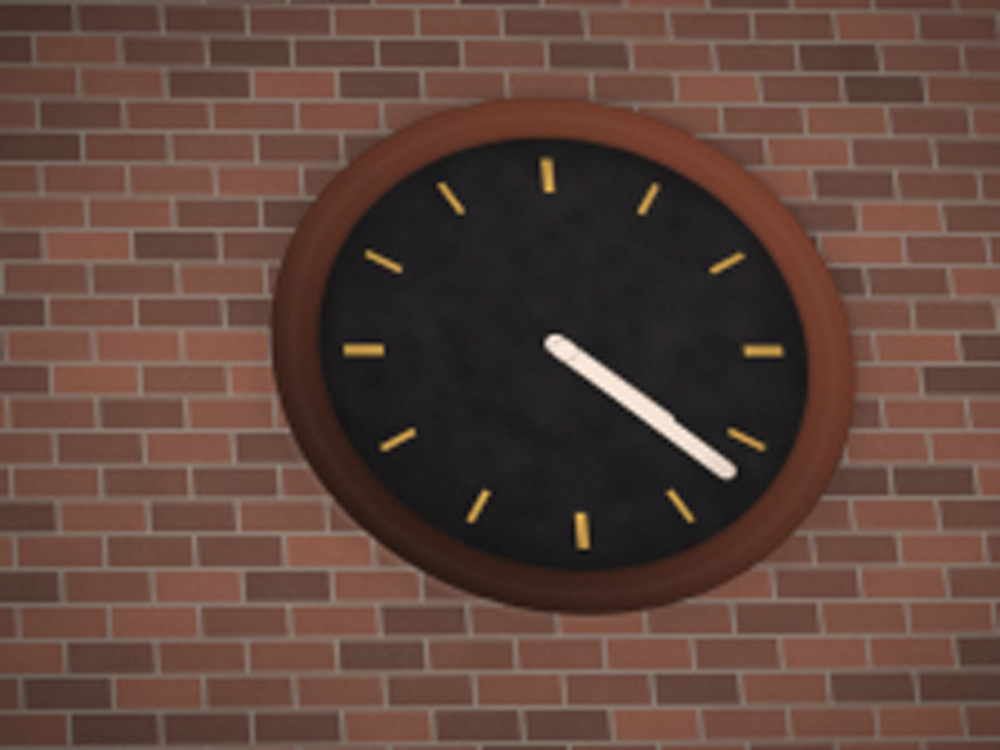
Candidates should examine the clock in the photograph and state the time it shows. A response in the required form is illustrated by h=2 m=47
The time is h=4 m=22
